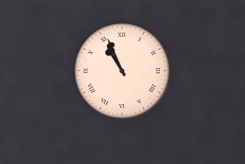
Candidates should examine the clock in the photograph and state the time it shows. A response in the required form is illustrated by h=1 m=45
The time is h=10 m=56
